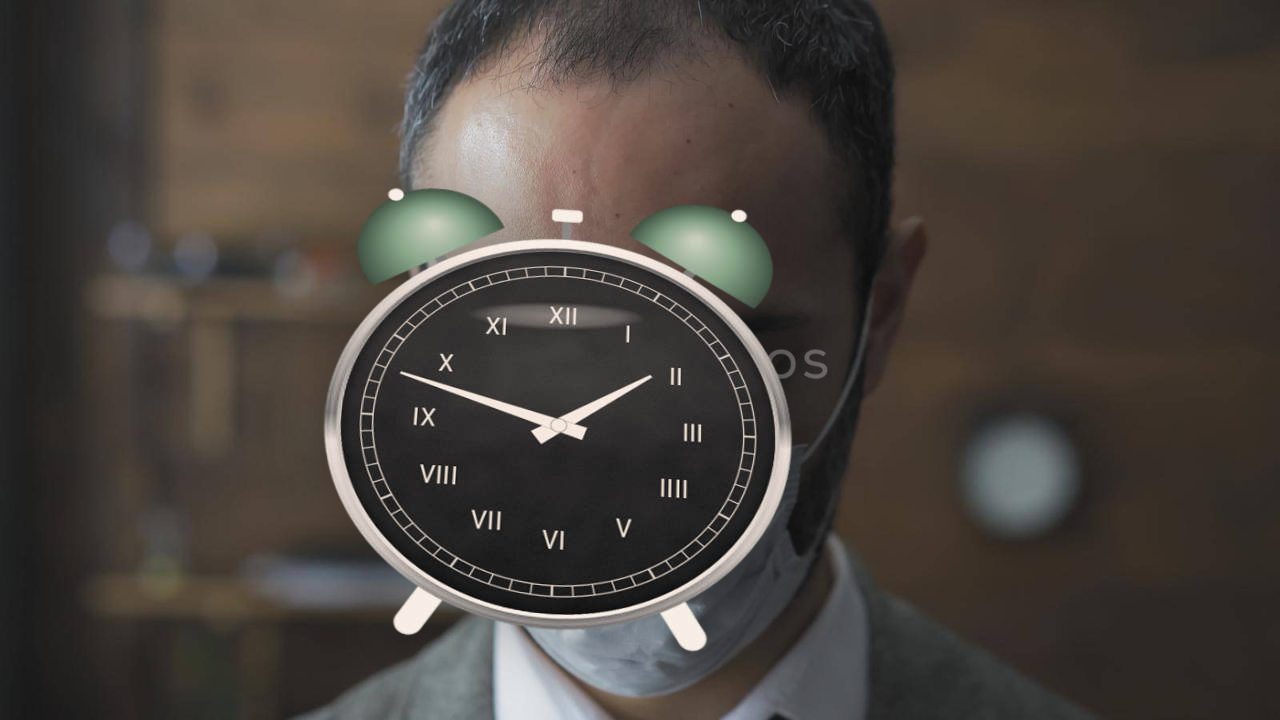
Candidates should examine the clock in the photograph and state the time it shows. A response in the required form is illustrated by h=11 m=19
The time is h=1 m=48
